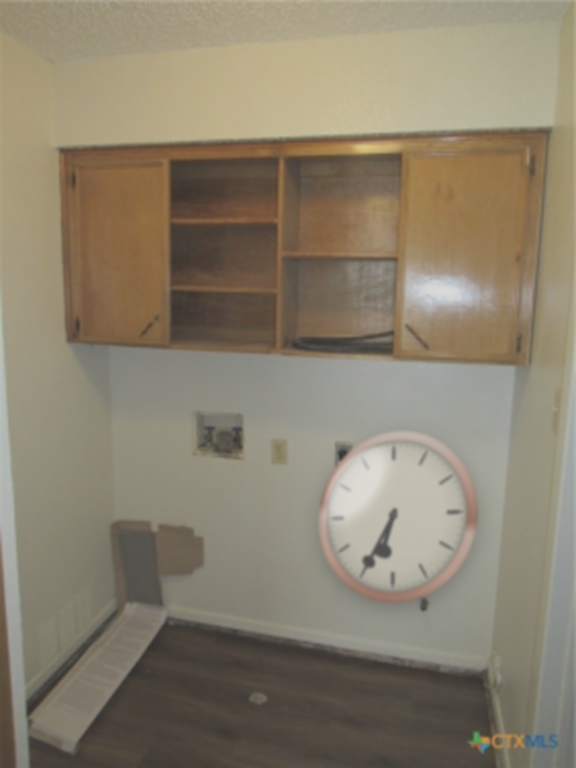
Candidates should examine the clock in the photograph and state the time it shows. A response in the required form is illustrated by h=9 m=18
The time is h=6 m=35
